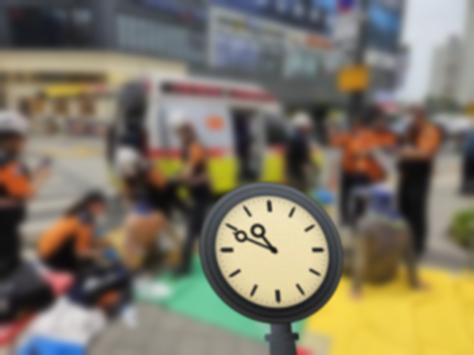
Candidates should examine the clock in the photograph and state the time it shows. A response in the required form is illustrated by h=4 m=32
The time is h=10 m=49
